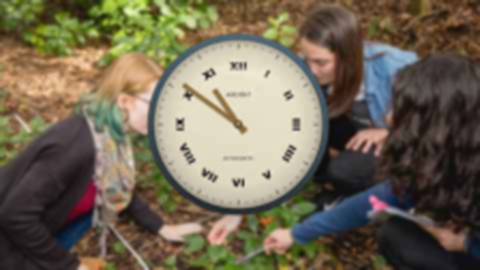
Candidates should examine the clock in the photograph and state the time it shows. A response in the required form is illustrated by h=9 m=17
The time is h=10 m=51
